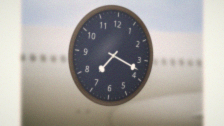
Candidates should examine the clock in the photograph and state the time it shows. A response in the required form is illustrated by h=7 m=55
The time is h=7 m=18
